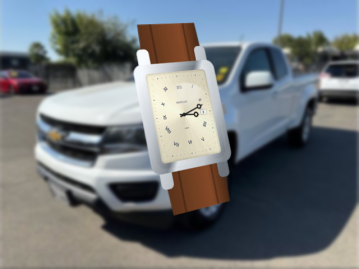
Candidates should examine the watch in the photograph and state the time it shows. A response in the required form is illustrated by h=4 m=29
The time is h=3 m=12
